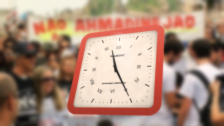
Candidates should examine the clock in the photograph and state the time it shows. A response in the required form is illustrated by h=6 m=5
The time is h=11 m=25
